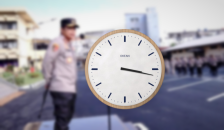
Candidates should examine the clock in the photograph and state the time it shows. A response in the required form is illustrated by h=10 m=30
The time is h=3 m=17
